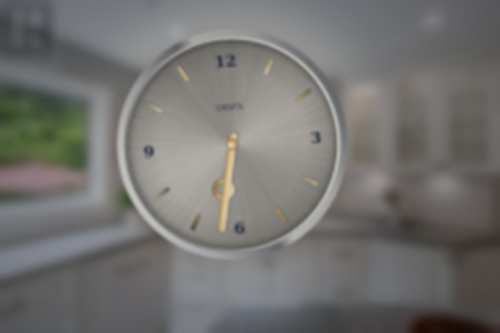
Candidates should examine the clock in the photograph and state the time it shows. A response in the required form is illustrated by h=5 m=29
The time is h=6 m=32
